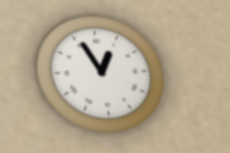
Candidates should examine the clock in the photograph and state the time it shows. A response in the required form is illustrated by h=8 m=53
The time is h=12 m=56
